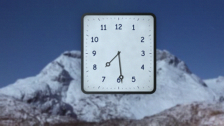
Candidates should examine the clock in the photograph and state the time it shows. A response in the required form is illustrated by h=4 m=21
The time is h=7 m=29
